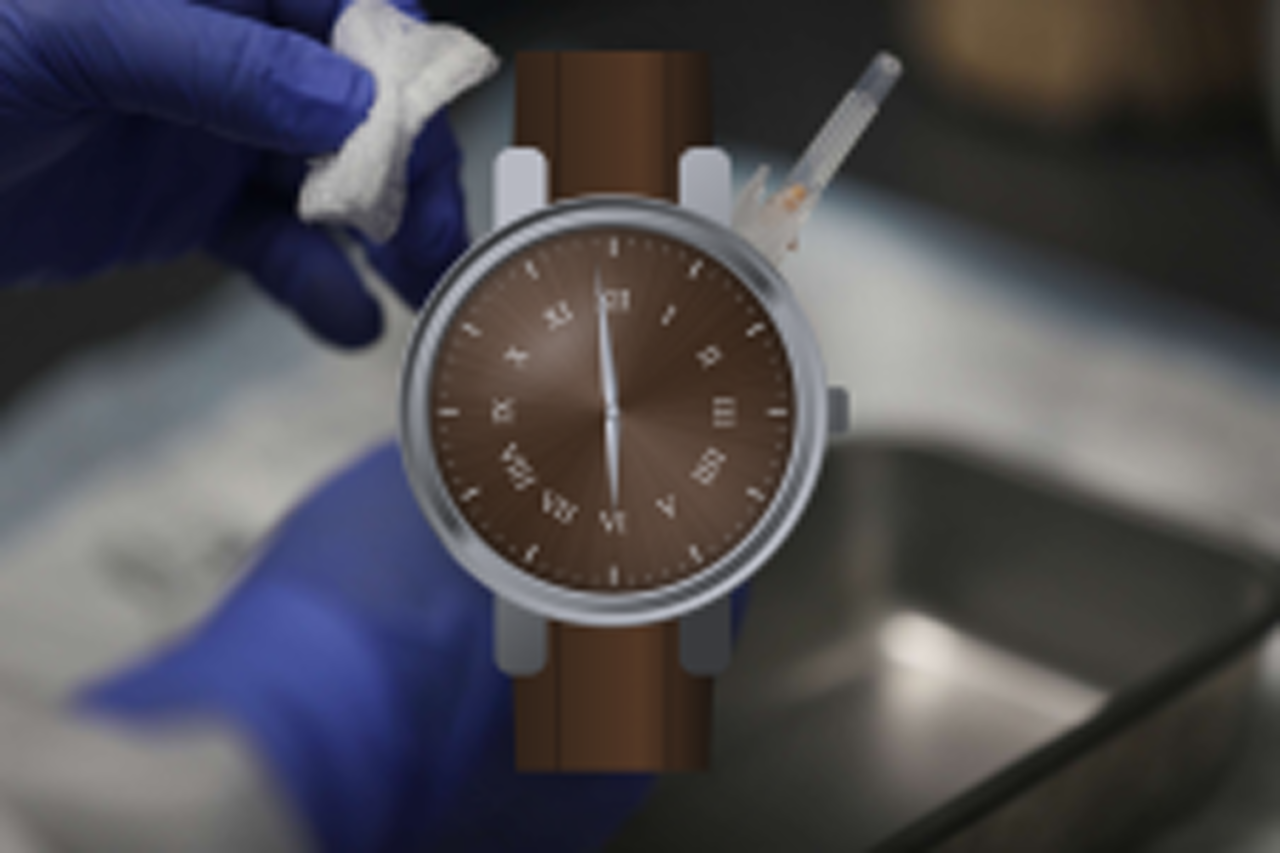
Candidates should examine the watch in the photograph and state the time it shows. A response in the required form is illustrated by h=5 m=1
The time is h=5 m=59
